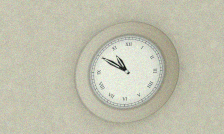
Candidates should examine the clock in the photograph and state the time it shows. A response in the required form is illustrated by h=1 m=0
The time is h=10 m=50
